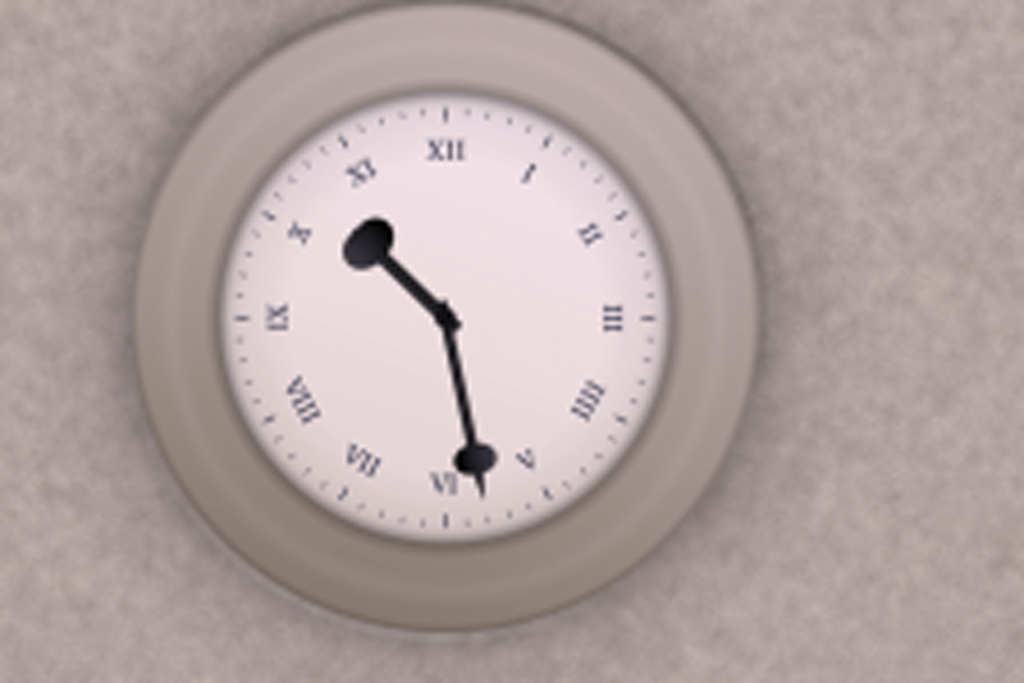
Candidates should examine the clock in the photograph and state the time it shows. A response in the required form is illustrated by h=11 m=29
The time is h=10 m=28
